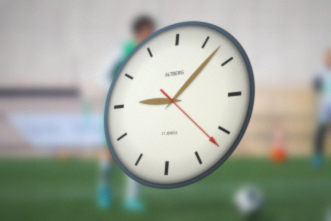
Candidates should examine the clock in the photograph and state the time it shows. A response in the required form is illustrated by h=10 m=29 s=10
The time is h=9 m=7 s=22
